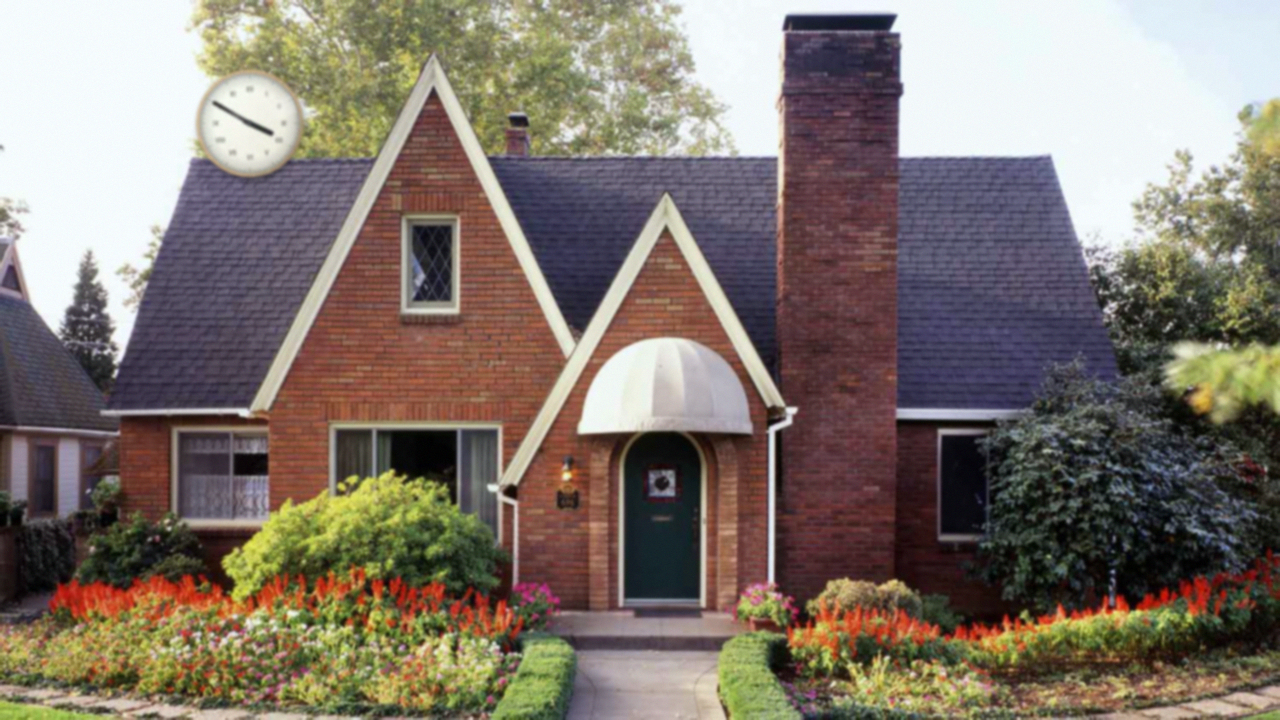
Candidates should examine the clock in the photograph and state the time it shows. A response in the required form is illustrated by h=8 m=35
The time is h=3 m=50
